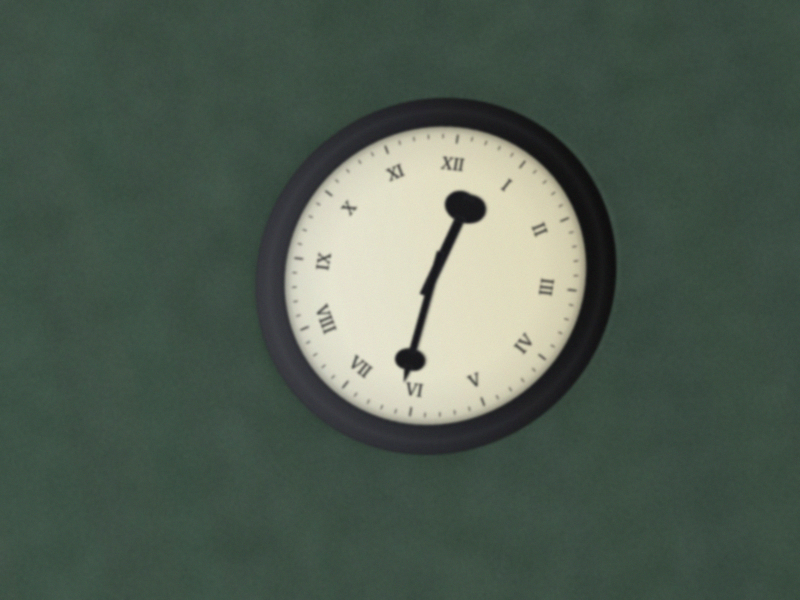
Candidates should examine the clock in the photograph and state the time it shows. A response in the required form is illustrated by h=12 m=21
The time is h=12 m=31
